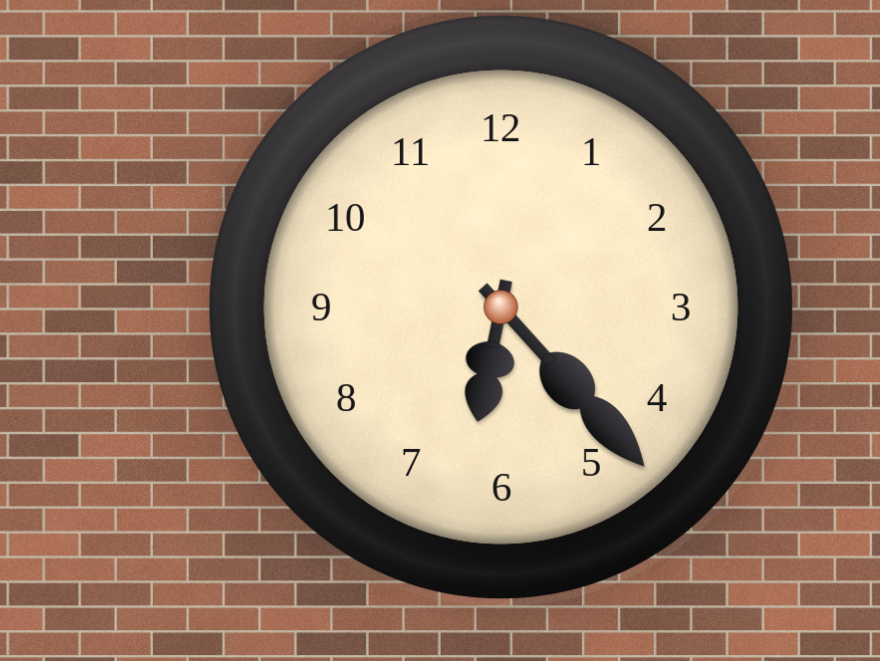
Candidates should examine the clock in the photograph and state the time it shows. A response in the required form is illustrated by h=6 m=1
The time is h=6 m=23
